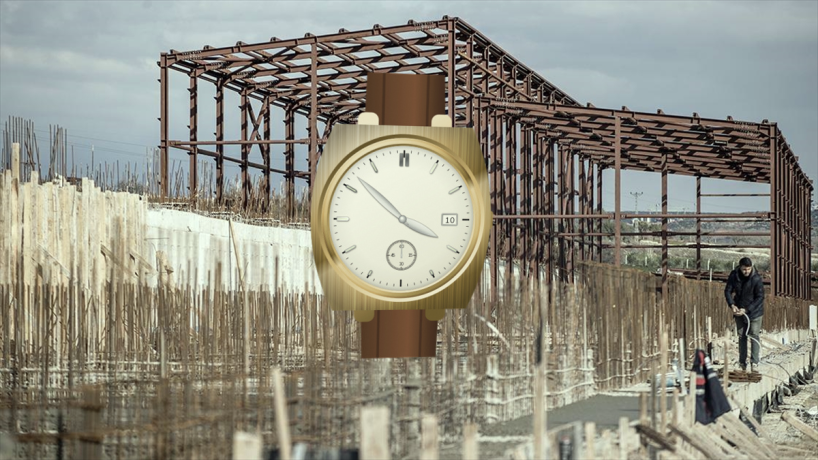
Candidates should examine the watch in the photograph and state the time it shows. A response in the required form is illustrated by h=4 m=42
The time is h=3 m=52
